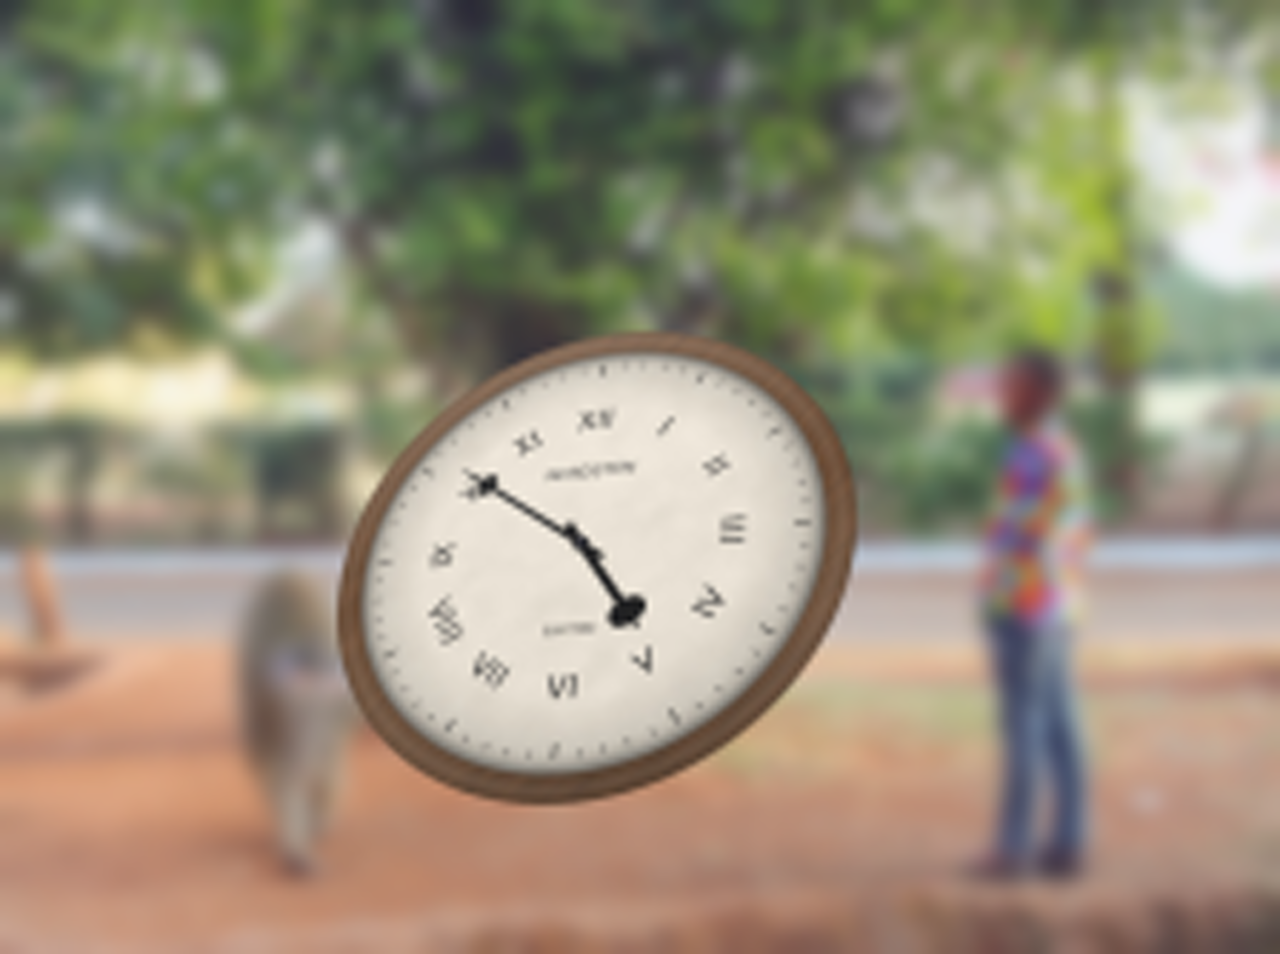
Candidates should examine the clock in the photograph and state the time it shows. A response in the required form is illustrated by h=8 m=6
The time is h=4 m=51
